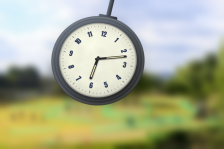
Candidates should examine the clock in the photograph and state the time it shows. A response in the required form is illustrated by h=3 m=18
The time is h=6 m=12
